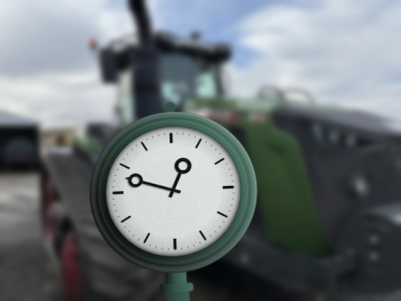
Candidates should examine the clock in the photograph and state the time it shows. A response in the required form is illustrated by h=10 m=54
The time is h=12 m=48
